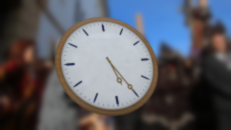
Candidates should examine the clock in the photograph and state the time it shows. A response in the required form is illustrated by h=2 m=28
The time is h=5 m=25
